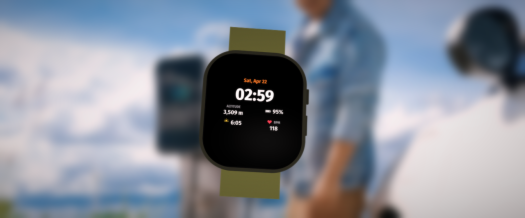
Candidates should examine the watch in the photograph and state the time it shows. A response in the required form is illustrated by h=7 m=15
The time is h=2 m=59
